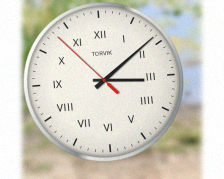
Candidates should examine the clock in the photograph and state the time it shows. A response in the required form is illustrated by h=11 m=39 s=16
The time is h=3 m=8 s=53
